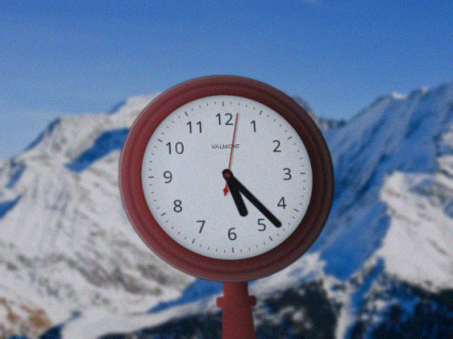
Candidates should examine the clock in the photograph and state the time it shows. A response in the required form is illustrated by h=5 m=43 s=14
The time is h=5 m=23 s=2
